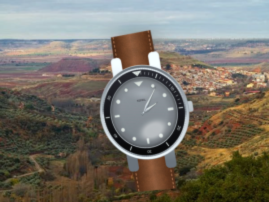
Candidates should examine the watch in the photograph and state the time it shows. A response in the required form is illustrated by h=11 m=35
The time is h=2 m=6
